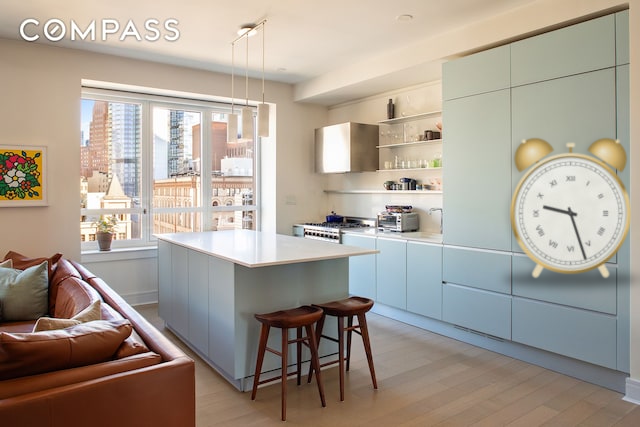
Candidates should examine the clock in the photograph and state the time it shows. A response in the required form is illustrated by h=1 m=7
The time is h=9 m=27
